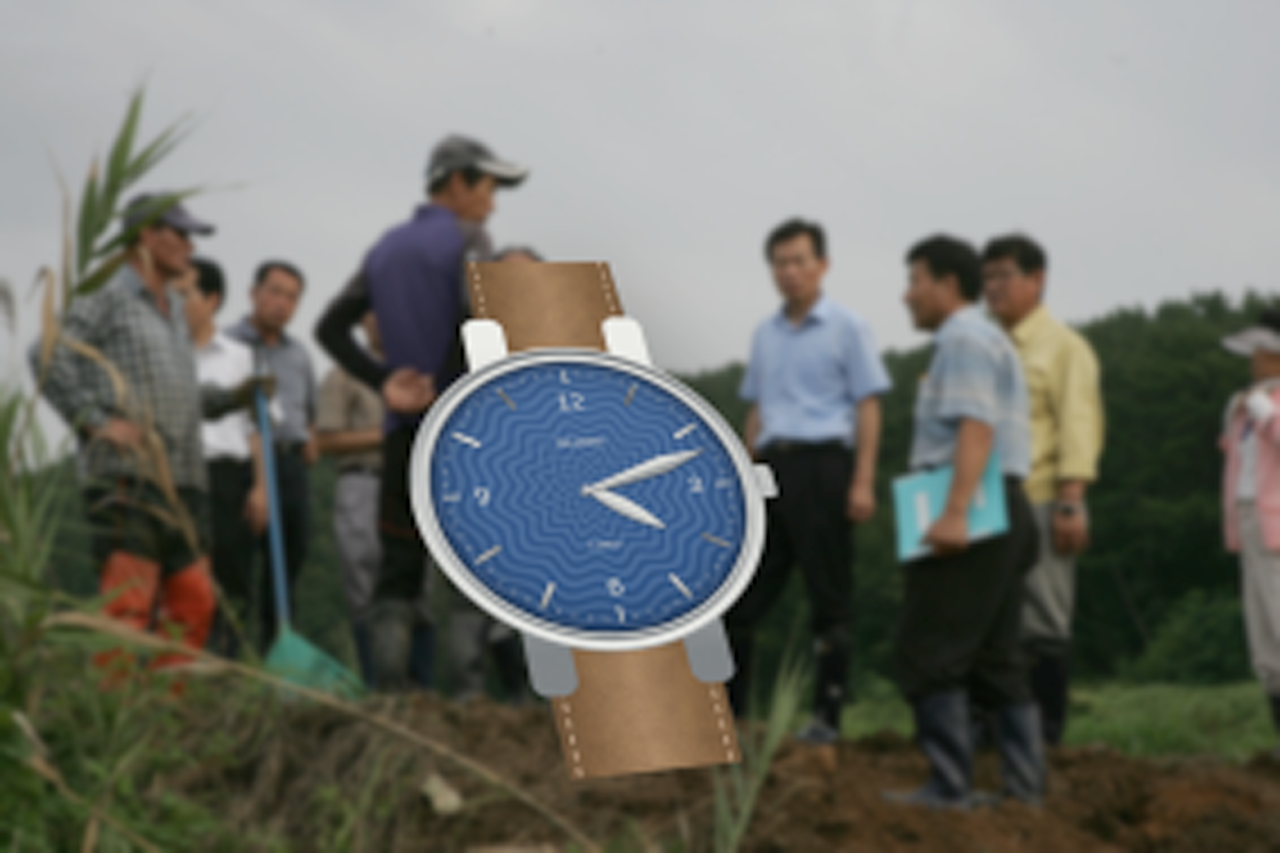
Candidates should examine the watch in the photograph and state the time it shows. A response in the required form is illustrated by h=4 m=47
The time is h=4 m=12
